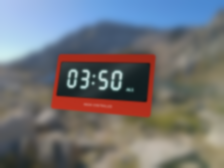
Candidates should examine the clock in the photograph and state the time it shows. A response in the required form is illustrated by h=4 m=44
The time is h=3 m=50
